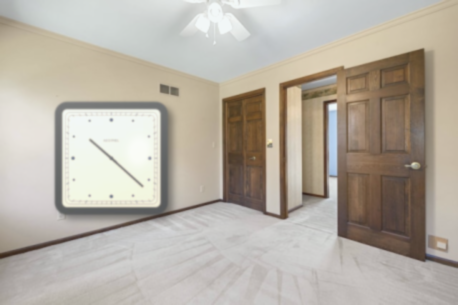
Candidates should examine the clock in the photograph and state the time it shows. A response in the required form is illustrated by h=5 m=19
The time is h=10 m=22
